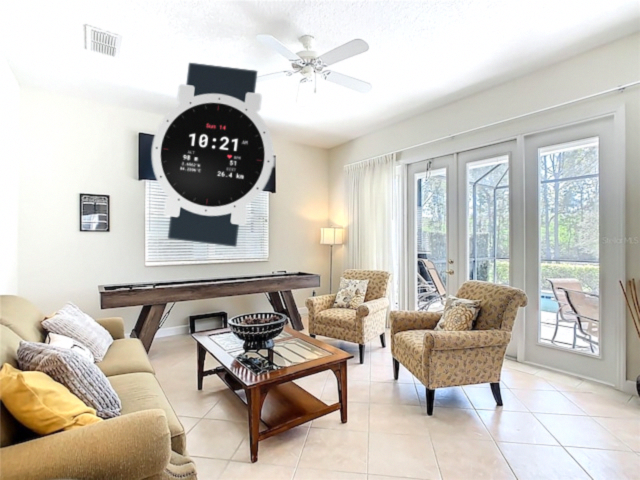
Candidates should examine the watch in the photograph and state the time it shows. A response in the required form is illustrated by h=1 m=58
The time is h=10 m=21
